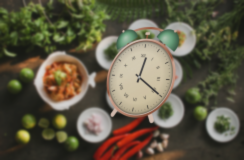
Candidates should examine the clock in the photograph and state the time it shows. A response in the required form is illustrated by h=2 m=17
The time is h=12 m=20
